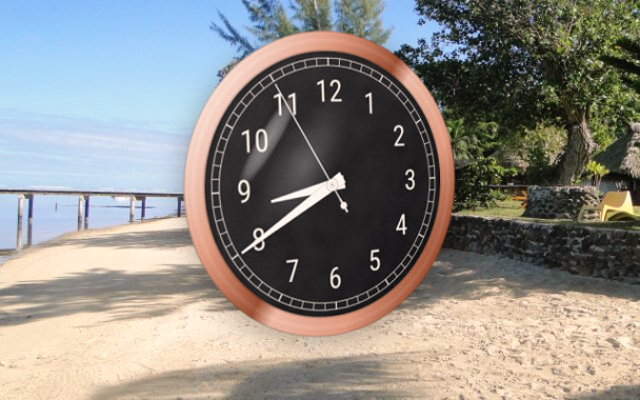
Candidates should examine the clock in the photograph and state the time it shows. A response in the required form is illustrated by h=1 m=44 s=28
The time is h=8 m=39 s=55
